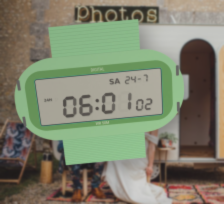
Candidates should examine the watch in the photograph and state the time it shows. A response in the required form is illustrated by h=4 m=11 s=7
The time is h=6 m=1 s=2
